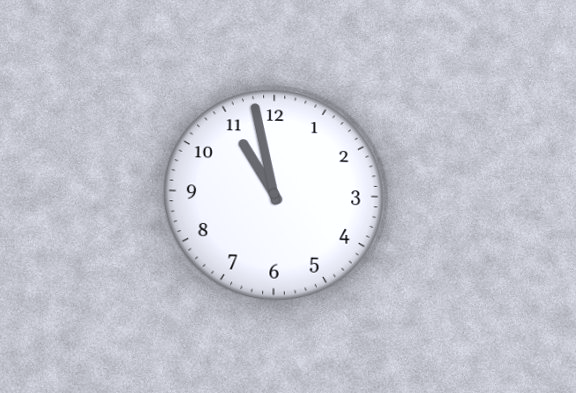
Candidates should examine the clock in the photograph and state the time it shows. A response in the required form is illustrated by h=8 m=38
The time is h=10 m=58
